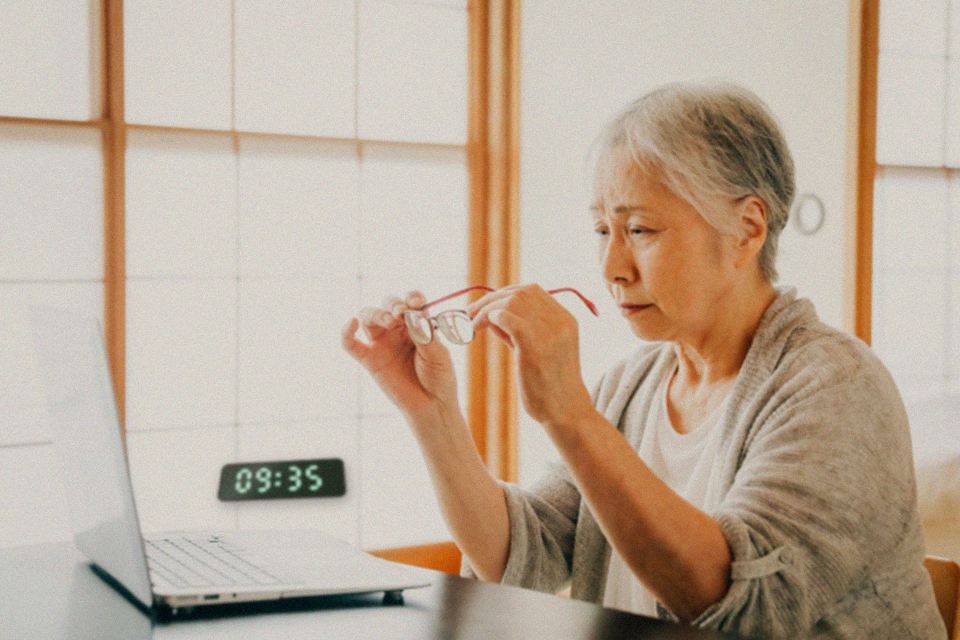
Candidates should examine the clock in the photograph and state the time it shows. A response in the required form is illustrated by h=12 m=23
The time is h=9 m=35
